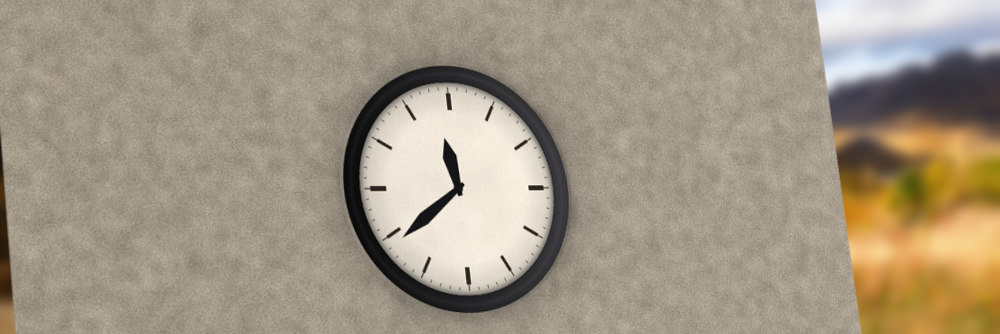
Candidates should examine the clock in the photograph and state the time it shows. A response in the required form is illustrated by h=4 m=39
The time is h=11 m=39
